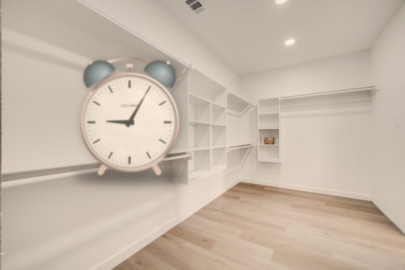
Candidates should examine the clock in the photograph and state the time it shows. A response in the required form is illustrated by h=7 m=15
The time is h=9 m=5
